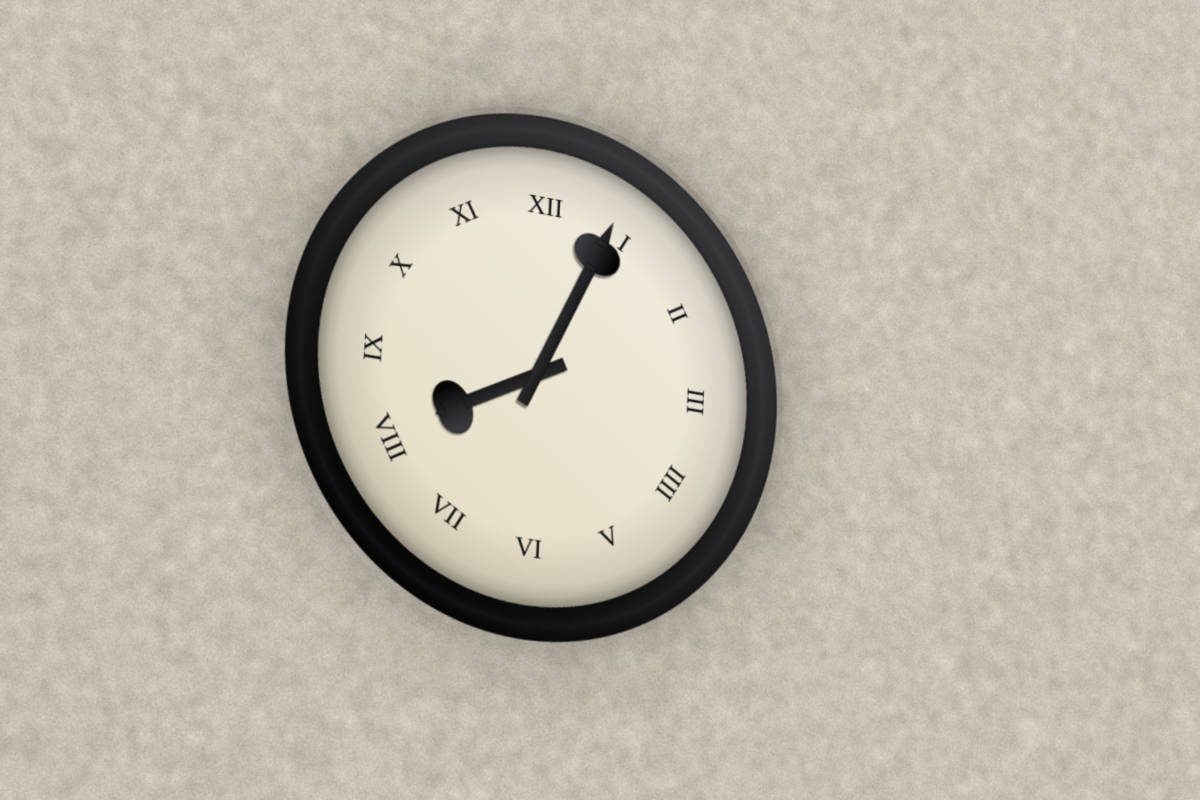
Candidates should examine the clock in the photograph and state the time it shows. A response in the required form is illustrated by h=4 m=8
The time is h=8 m=4
